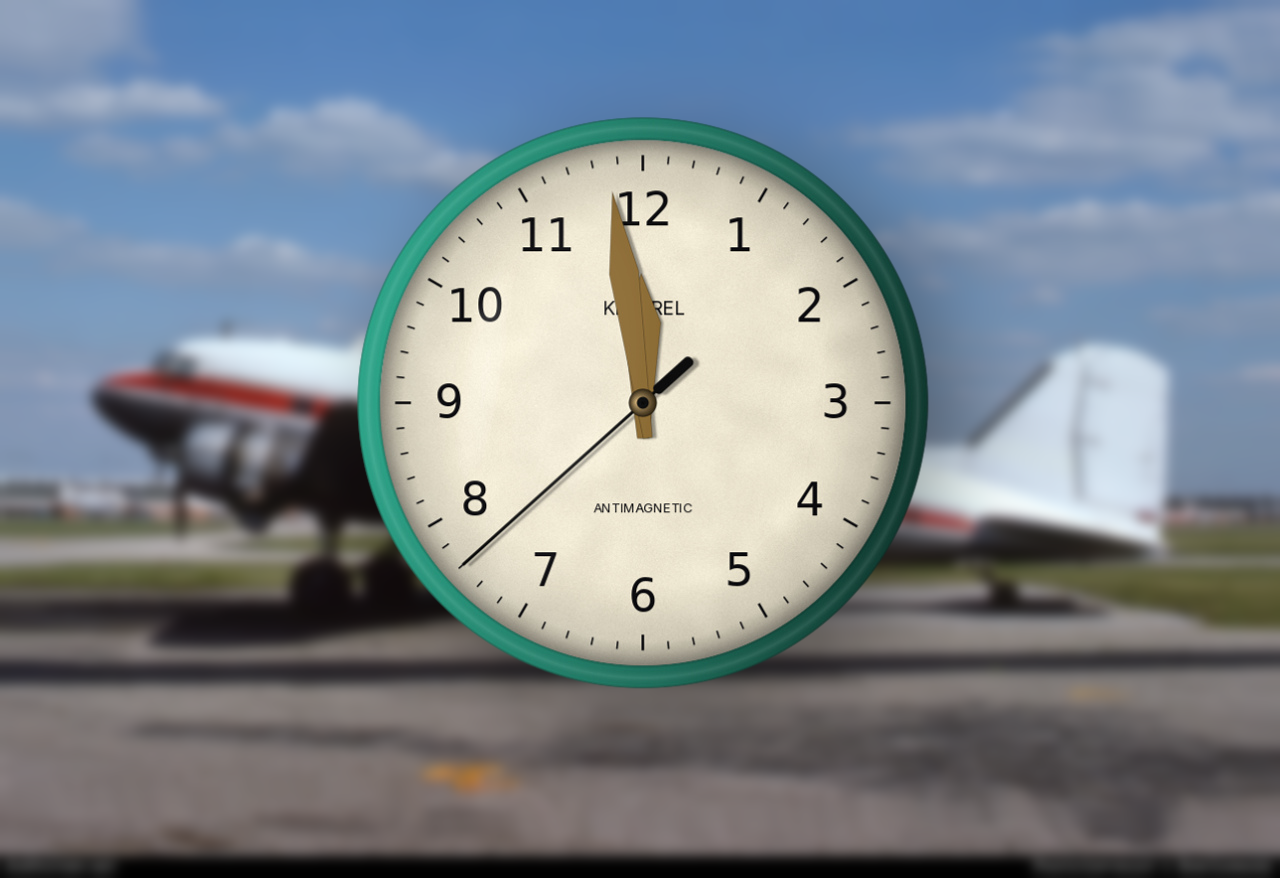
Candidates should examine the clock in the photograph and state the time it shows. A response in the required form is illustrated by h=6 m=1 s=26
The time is h=11 m=58 s=38
